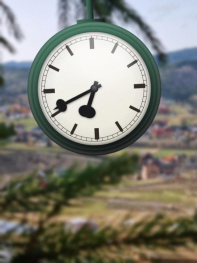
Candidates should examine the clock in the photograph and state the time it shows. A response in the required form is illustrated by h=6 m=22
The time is h=6 m=41
